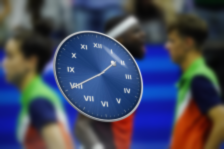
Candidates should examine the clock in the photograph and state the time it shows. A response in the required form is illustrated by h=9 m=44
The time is h=1 m=40
